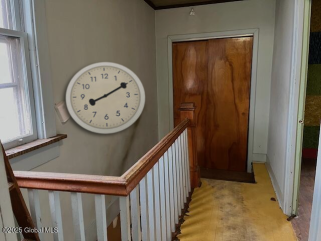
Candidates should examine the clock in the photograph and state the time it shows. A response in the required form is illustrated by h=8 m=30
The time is h=8 m=10
